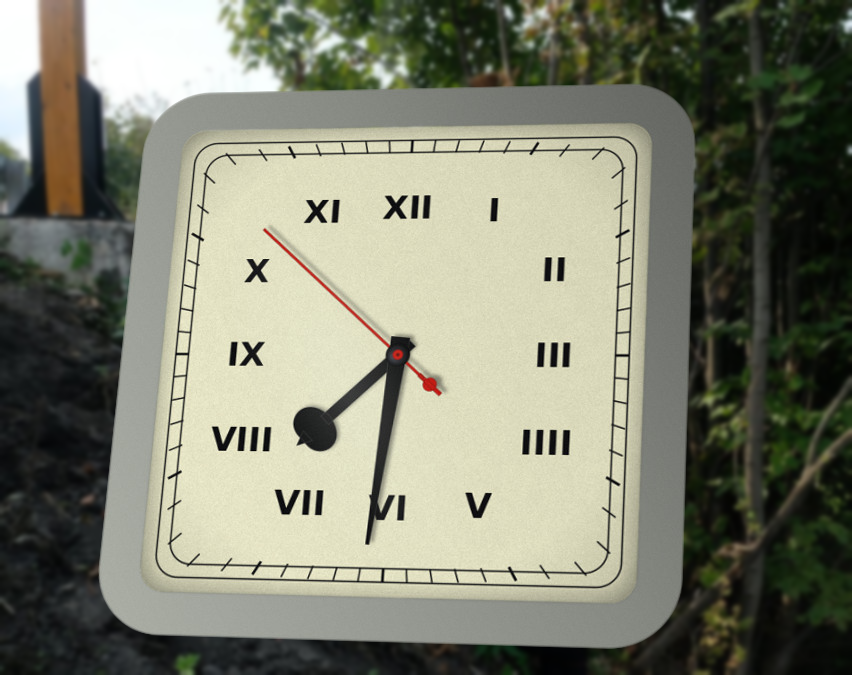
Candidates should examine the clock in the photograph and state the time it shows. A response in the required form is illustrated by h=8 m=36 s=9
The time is h=7 m=30 s=52
